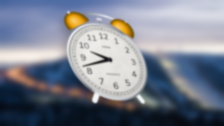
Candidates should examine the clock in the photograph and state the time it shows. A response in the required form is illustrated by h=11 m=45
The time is h=9 m=42
